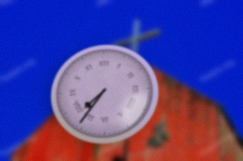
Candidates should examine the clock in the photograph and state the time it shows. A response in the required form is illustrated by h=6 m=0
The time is h=7 m=36
